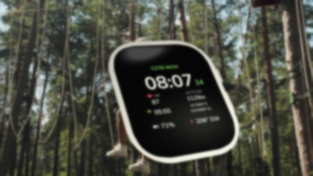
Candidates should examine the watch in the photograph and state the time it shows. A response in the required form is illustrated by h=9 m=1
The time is h=8 m=7
